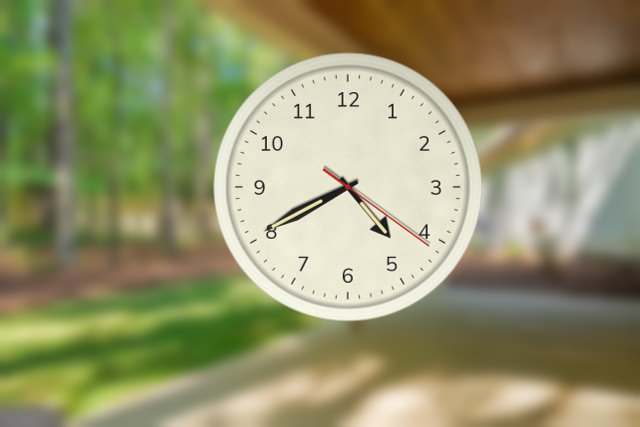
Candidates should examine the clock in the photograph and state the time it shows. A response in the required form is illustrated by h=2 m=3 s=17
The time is h=4 m=40 s=21
